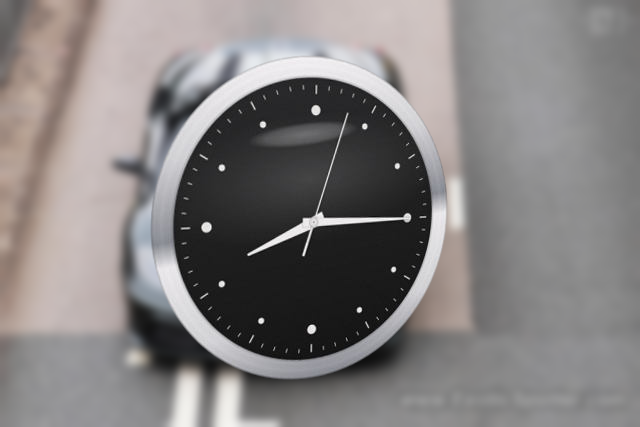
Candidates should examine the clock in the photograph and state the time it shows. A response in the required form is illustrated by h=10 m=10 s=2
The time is h=8 m=15 s=3
